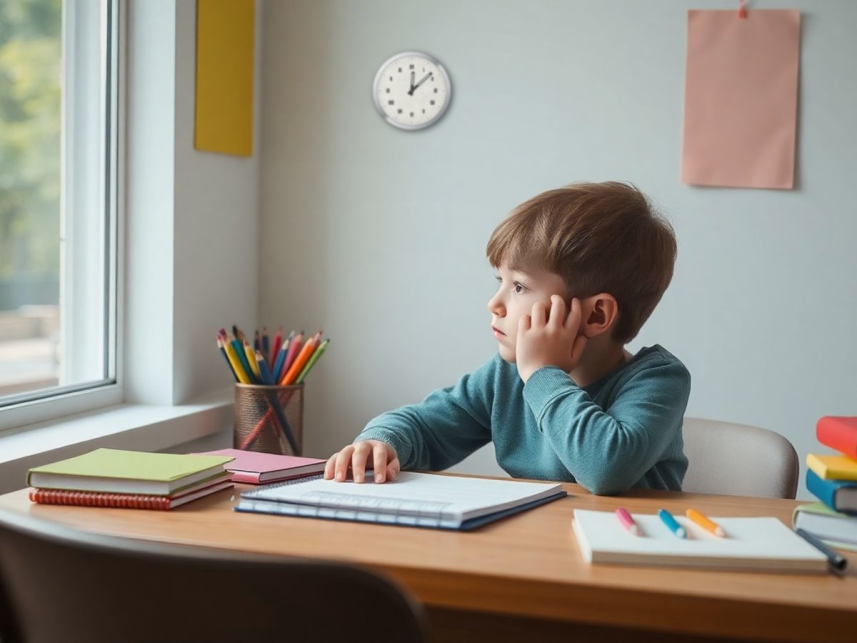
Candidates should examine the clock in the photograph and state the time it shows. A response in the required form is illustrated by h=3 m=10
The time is h=12 m=8
